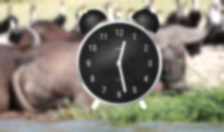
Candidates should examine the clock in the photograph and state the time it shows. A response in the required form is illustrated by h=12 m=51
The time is h=12 m=28
